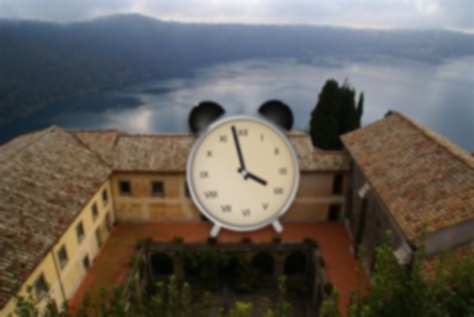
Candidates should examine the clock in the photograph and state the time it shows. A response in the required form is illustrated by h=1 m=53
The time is h=3 m=58
